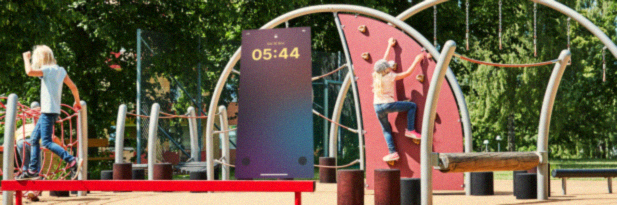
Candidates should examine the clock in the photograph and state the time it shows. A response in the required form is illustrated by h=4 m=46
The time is h=5 m=44
